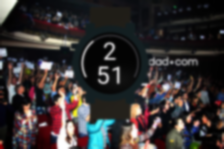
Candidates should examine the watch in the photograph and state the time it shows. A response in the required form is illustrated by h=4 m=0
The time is h=2 m=51
